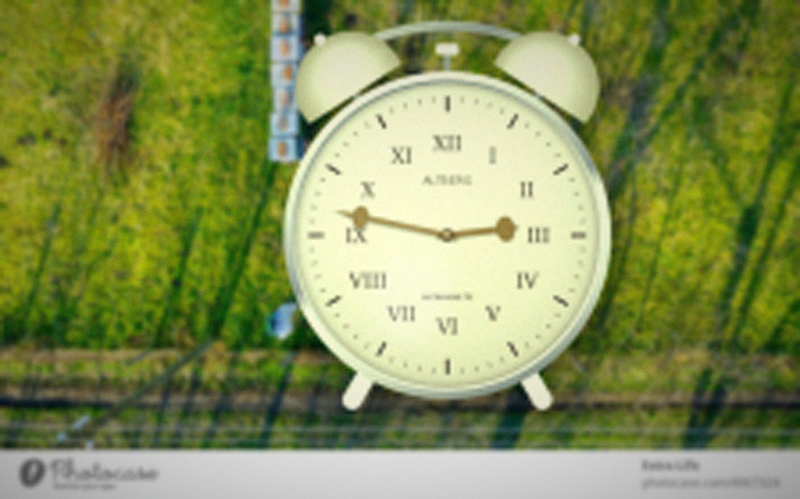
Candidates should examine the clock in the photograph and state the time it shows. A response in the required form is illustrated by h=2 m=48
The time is h=2 m=47
